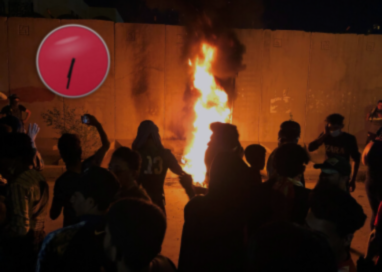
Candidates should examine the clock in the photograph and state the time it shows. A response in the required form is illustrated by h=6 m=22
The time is h=6 m=32
